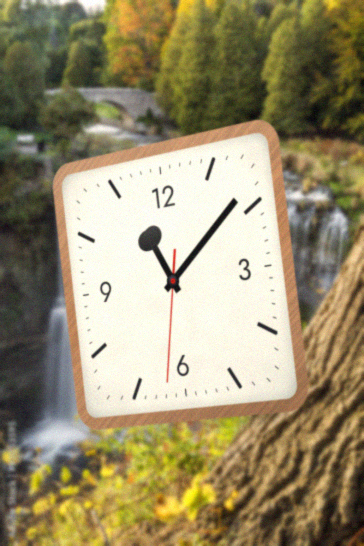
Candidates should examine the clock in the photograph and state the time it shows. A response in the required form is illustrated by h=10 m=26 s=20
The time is h=11 m=8 s=32
